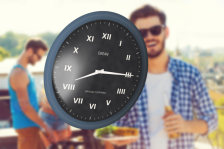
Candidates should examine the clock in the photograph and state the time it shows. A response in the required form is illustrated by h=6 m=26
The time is h=8 m=15
